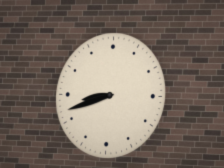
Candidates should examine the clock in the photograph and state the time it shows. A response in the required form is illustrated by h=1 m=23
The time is h=8 m=42
